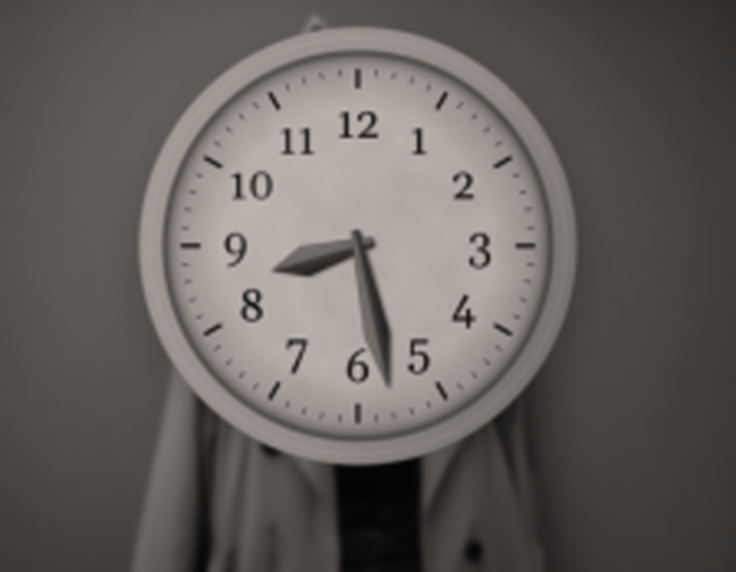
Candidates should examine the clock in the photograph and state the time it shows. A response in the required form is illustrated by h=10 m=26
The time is h=8 m=28
